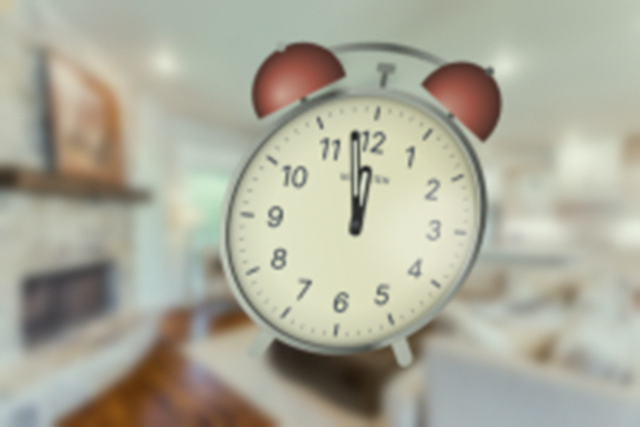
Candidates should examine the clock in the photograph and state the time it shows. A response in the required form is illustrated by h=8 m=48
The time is h=11 m=58
